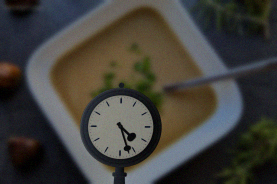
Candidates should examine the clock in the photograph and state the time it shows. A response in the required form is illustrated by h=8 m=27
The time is h=4 m=27
